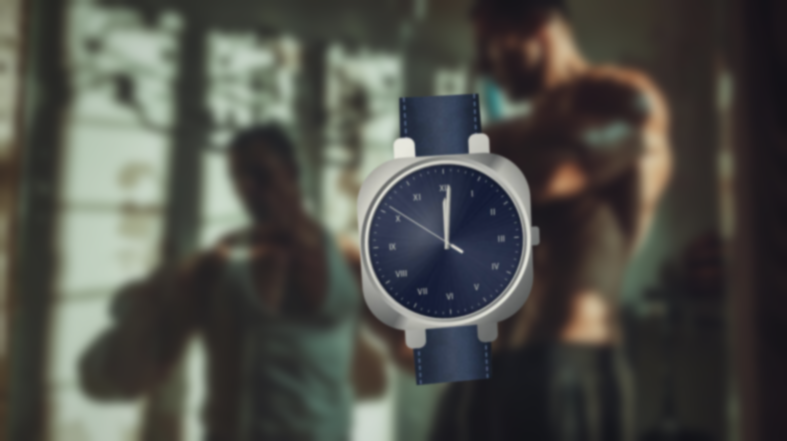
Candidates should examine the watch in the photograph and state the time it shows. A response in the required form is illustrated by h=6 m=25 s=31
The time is h=12 m=0 s=51
